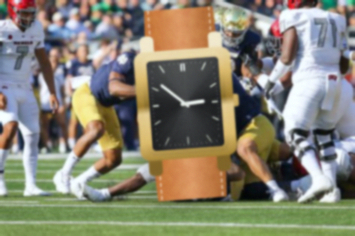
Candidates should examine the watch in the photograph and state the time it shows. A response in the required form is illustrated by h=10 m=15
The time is h=2 m=52
